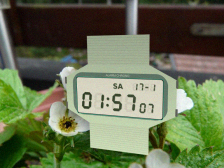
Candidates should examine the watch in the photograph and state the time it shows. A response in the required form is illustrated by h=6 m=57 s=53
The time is h=1 m=57 s=7
